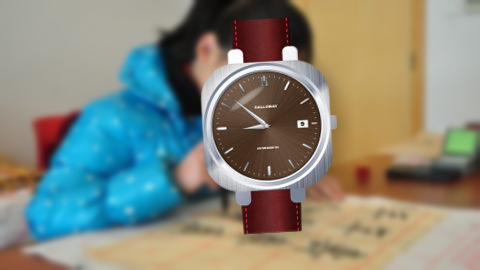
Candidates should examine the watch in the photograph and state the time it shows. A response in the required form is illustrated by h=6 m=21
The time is h=8 m=52
